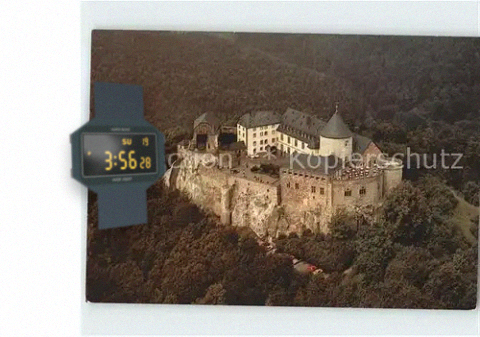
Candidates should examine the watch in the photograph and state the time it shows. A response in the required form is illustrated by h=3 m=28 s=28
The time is h=3 m=56 s=28
